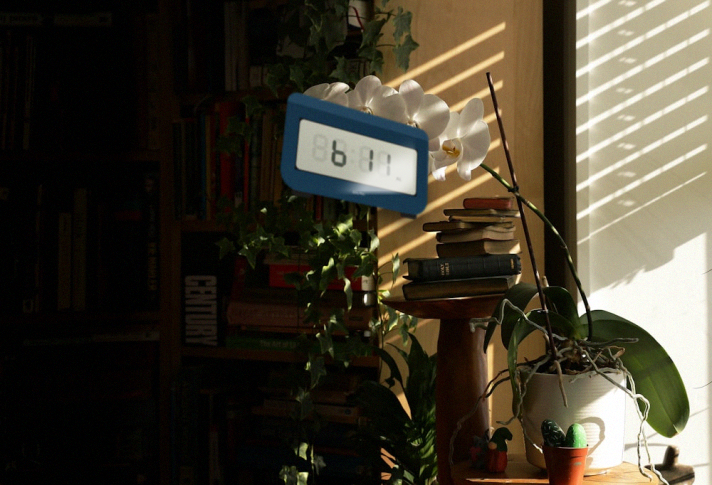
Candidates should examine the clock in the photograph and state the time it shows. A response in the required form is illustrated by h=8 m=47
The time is h=6 m=11
